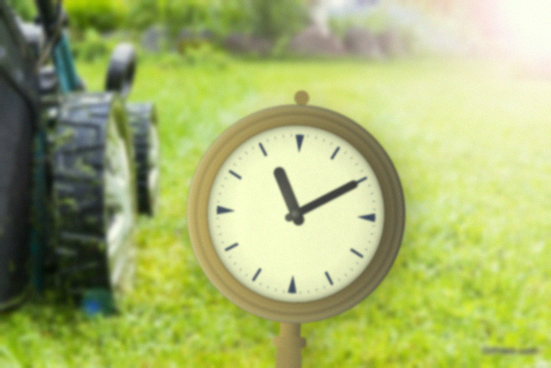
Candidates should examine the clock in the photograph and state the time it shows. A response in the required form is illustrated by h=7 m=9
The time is h=11 m=10
